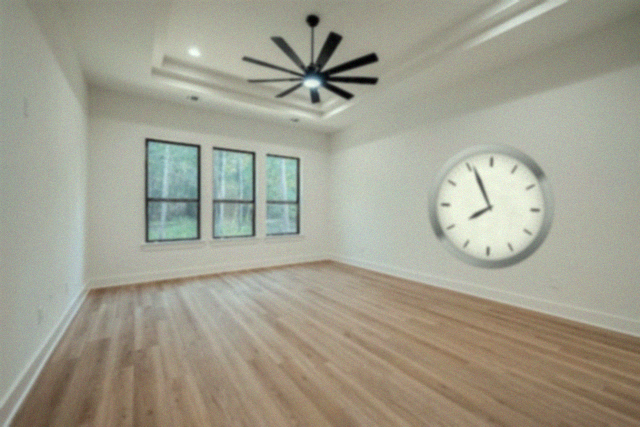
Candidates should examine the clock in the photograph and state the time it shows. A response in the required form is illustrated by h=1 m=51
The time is h=7 m=56
